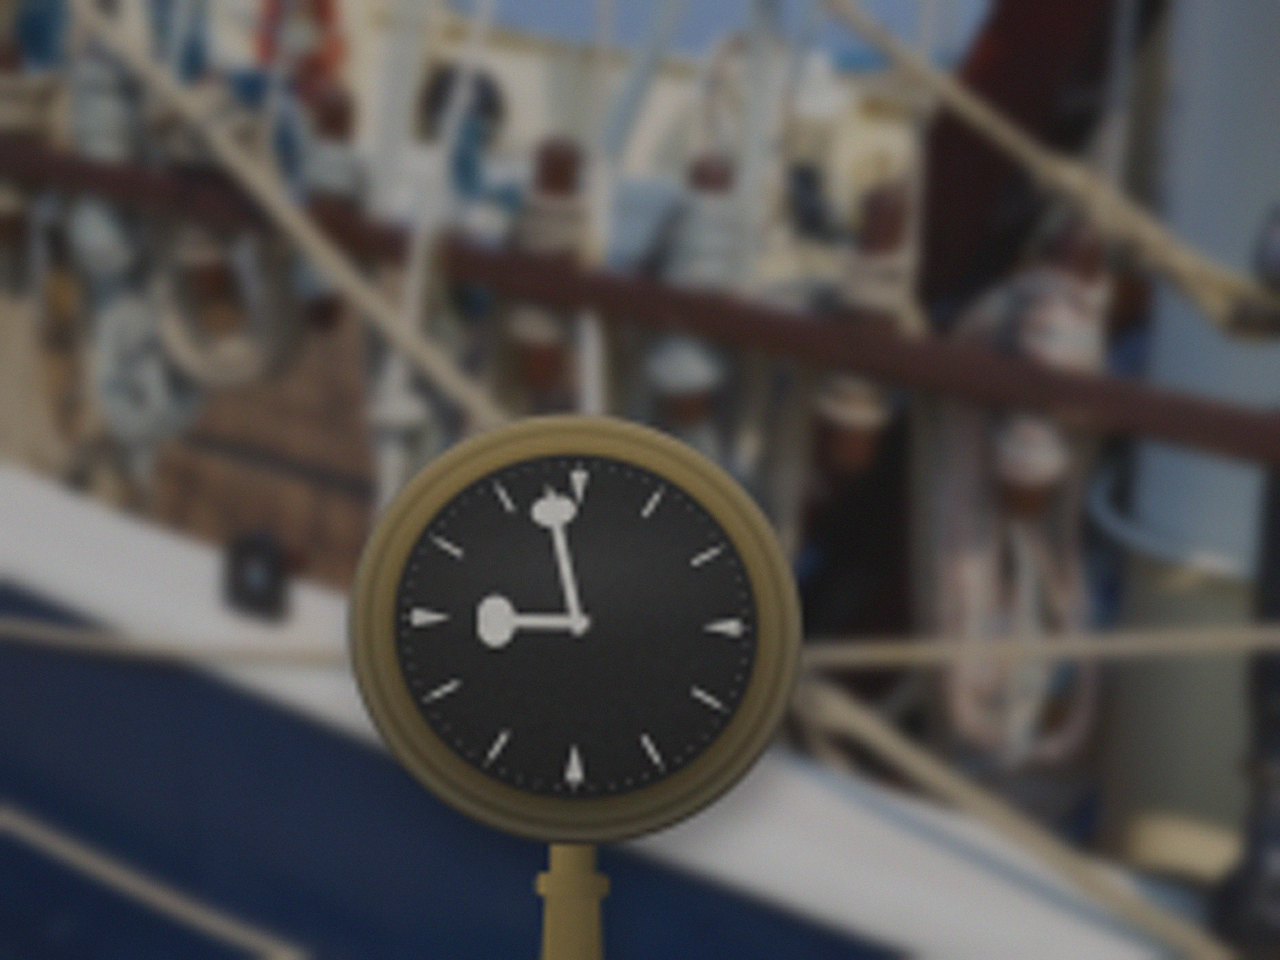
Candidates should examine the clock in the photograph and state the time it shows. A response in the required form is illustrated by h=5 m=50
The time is h=8 m=58
